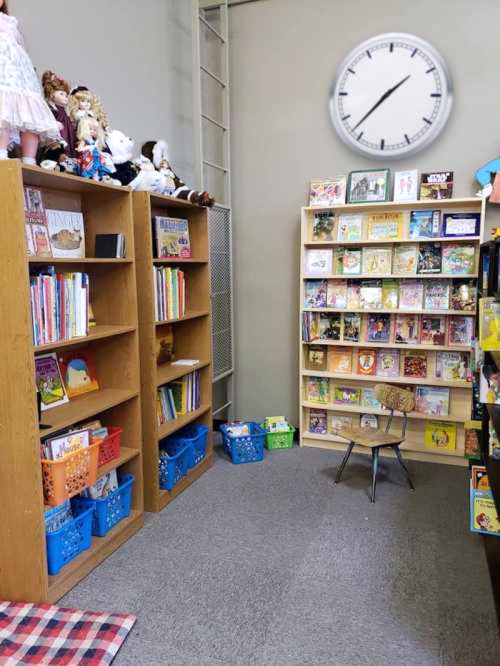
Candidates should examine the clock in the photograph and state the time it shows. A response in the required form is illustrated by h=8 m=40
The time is h=1 m=37
